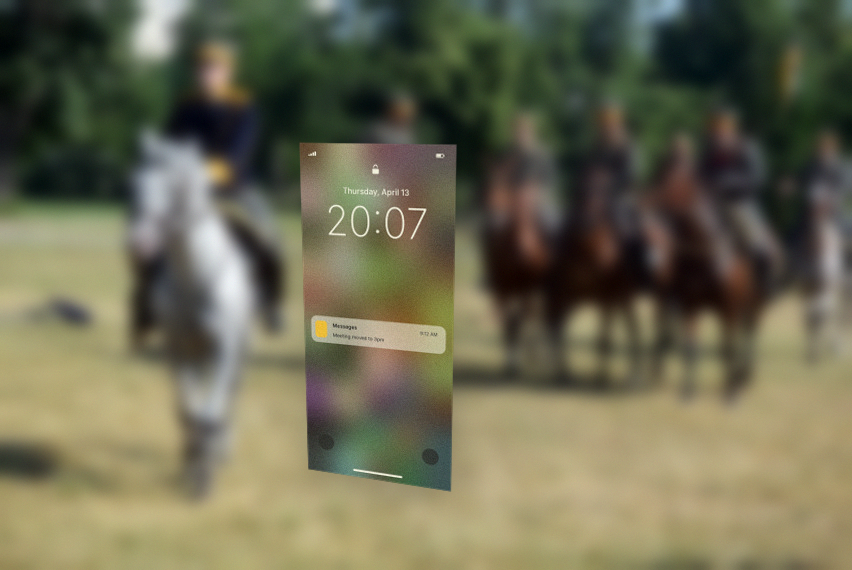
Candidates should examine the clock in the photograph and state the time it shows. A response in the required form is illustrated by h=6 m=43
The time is h=20 m=7
